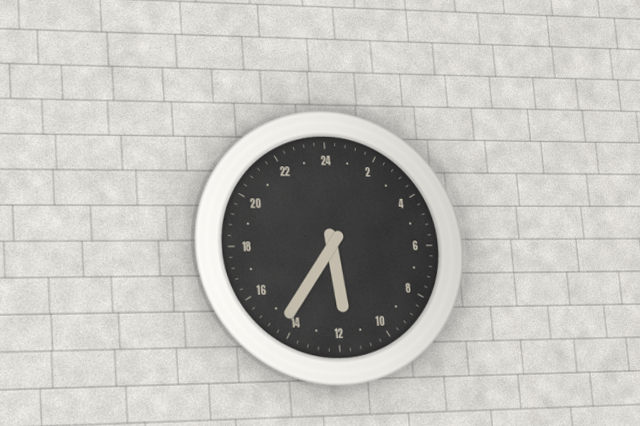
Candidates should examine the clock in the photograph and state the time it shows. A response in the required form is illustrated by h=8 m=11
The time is h=11 m=36
